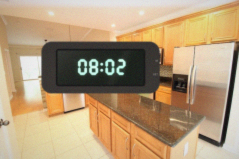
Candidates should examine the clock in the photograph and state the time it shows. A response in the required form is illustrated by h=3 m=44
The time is h=8 m=2
